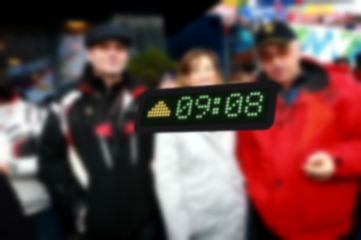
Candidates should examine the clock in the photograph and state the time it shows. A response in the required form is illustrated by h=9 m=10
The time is h=9 m=8
